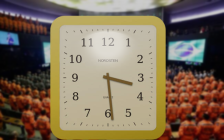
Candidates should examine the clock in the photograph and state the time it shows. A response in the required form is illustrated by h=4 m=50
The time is h=3 m=29
